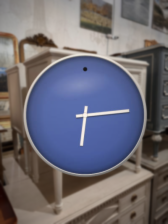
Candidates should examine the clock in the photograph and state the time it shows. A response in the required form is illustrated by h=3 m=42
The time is h=6 m=14
